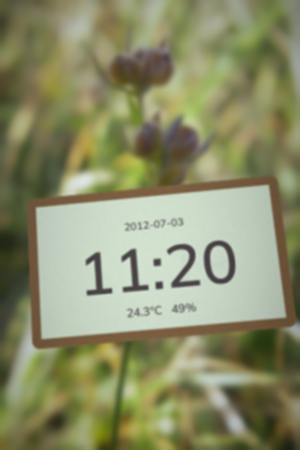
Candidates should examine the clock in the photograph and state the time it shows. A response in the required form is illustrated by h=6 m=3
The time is h=11 m=20
